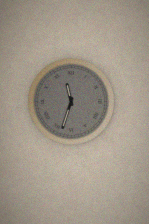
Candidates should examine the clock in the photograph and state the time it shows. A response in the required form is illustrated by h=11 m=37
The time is h=11 m=33
